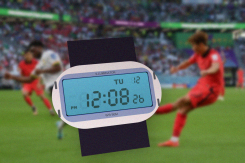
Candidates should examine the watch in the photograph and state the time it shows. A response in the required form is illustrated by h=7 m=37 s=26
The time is h=12 m=8 s=26
